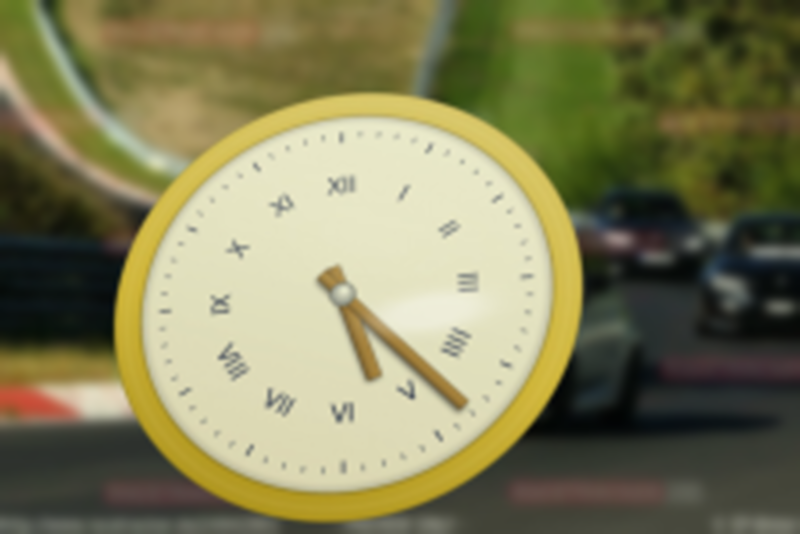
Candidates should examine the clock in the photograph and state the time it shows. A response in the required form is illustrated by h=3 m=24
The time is h=5 m=23
